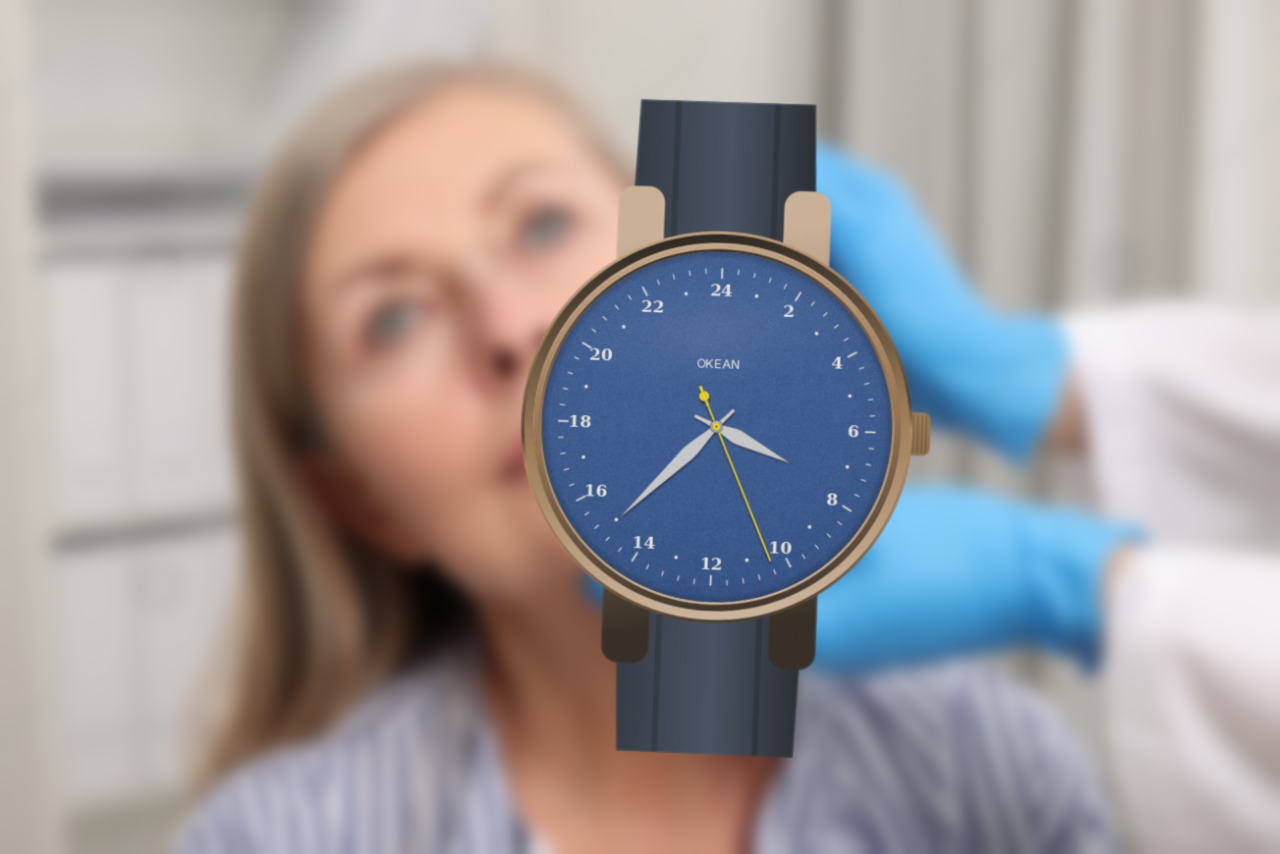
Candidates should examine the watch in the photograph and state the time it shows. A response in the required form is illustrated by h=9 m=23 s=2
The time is h=7 m=37 s=26
